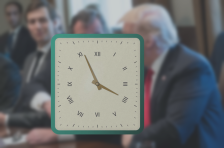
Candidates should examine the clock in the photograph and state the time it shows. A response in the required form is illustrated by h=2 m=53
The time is h=3 m=56
